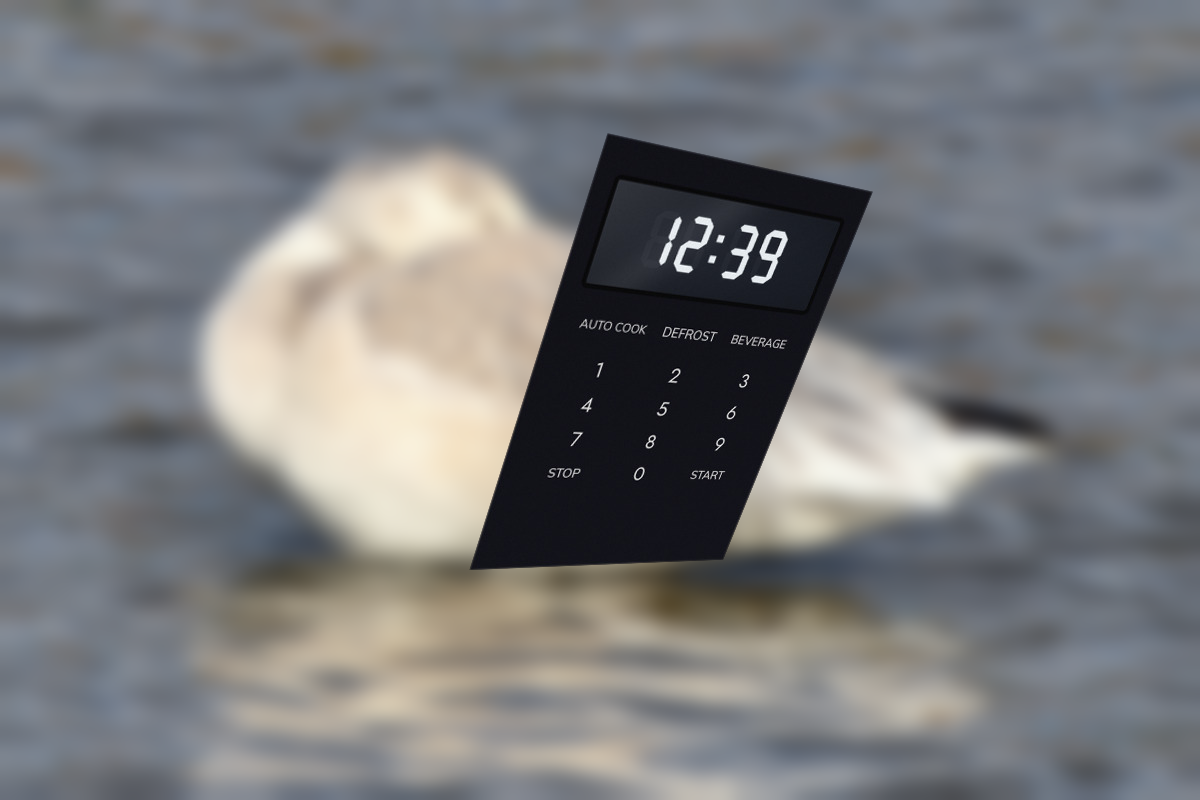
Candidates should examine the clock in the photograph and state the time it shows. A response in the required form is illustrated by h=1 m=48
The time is h=12 m=39
